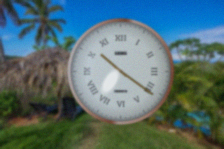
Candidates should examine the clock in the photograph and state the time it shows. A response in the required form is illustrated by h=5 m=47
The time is h=10 m=21
